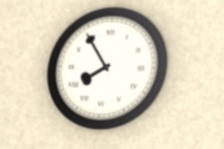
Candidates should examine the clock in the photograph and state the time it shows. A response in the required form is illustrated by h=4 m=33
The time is h=7 m=54
